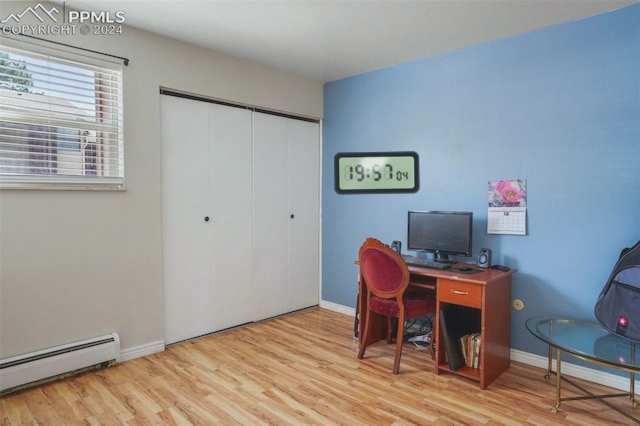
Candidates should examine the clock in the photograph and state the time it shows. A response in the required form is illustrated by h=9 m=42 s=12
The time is h=19 m=57 s=4
